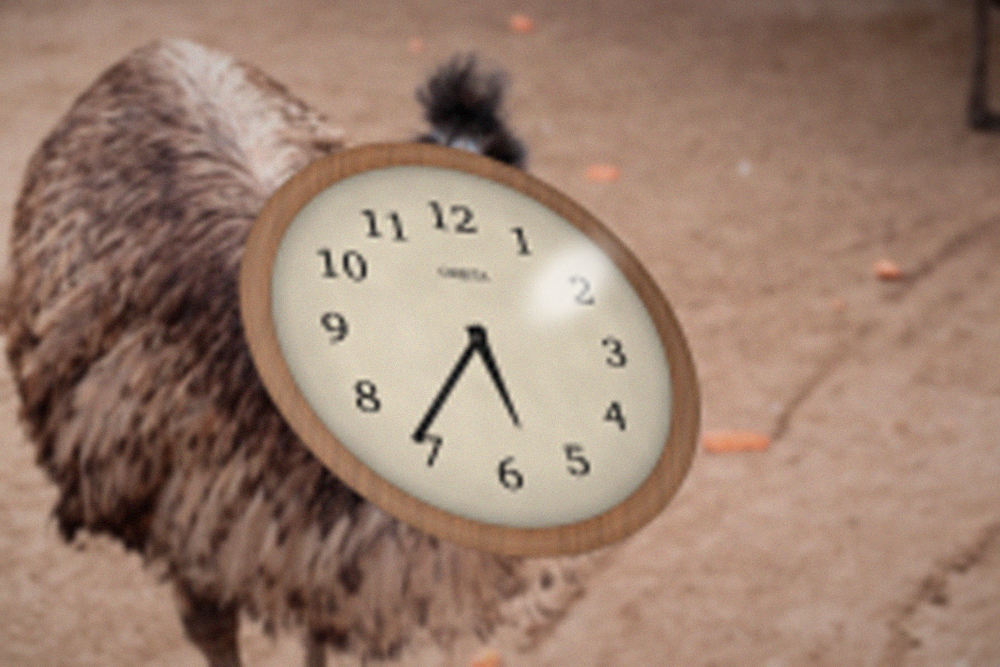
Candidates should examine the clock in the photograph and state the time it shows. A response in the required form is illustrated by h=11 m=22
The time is h=5 m=36
